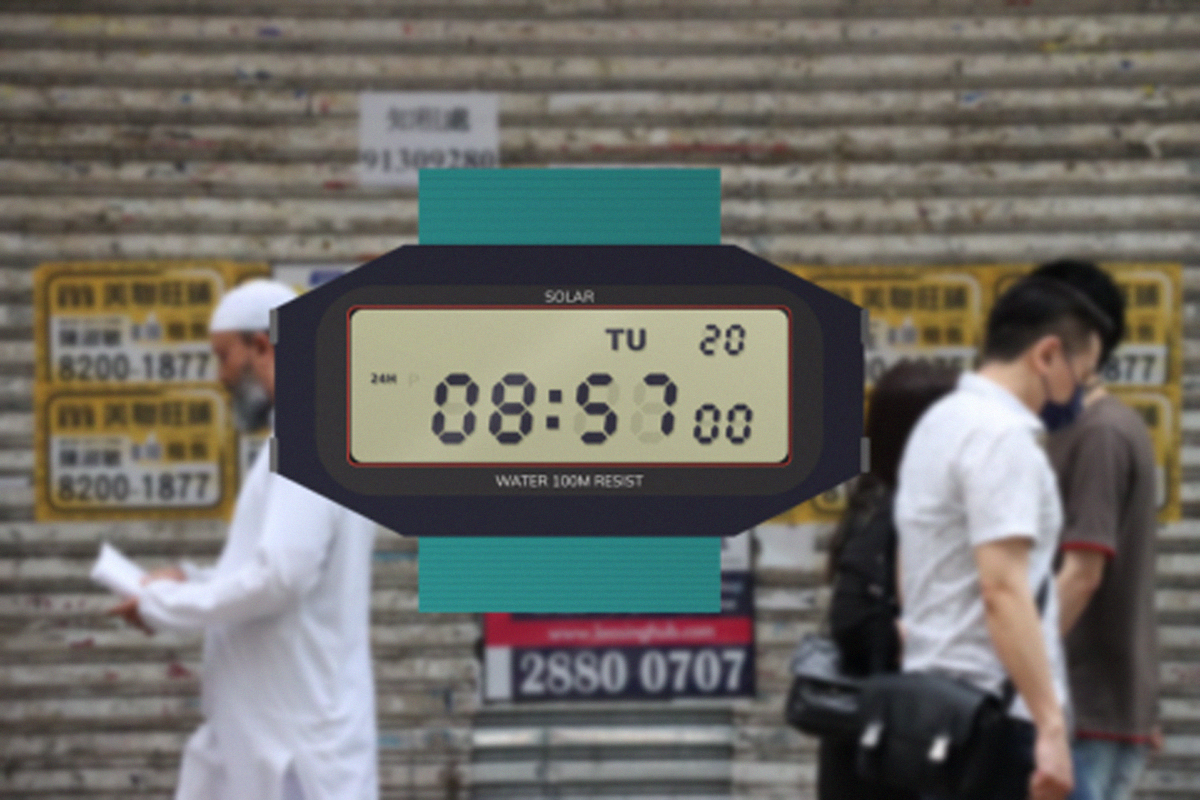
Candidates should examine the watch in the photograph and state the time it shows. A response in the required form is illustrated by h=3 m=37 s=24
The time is h=8 m=57 s=0
